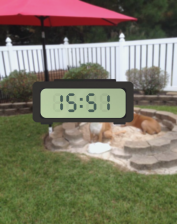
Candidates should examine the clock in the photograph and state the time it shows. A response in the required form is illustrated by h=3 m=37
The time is h=15 m=51
